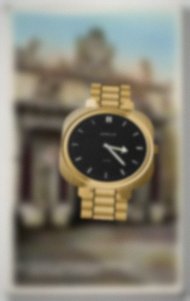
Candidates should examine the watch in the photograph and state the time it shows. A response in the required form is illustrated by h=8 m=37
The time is h=3 m=23
